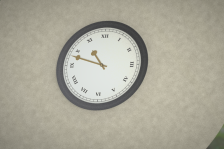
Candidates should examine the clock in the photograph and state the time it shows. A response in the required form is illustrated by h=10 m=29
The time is h=10 m=48
